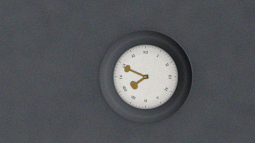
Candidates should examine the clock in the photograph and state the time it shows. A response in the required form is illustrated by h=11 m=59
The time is h=7 m=49
